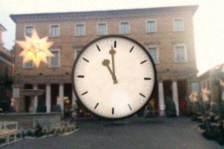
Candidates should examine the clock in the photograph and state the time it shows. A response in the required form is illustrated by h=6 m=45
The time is h=10 m=59
